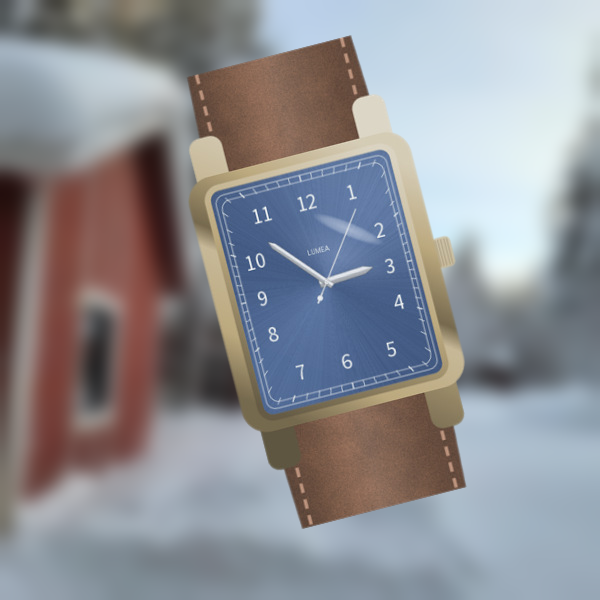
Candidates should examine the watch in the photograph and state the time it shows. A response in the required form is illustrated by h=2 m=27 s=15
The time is h=2 m=53 s=6
